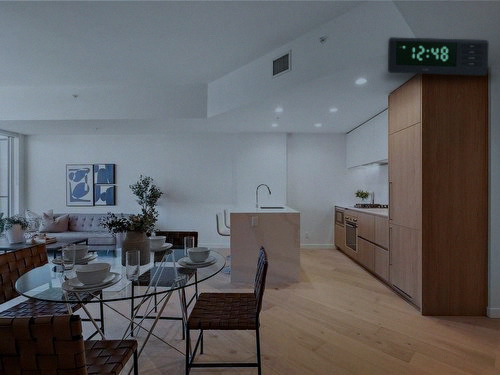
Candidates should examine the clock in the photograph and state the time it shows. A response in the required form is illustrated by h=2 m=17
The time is h=12 m=48
